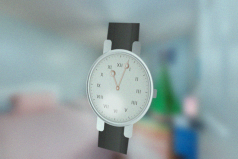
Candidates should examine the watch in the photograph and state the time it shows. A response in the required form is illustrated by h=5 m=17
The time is h=11 m=3
